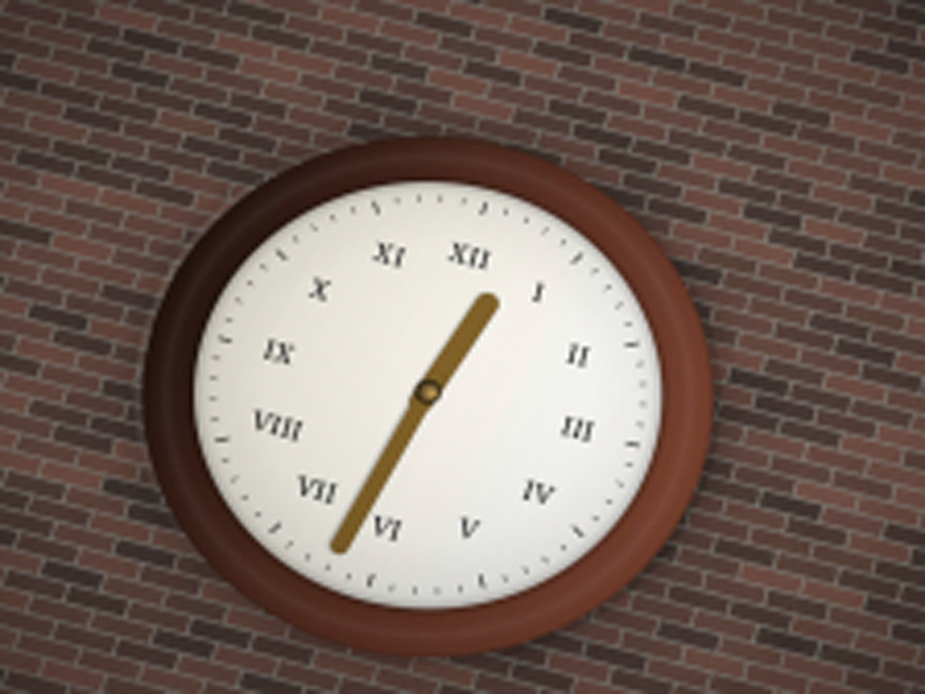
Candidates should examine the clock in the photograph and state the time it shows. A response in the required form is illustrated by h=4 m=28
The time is h=12 m=32
